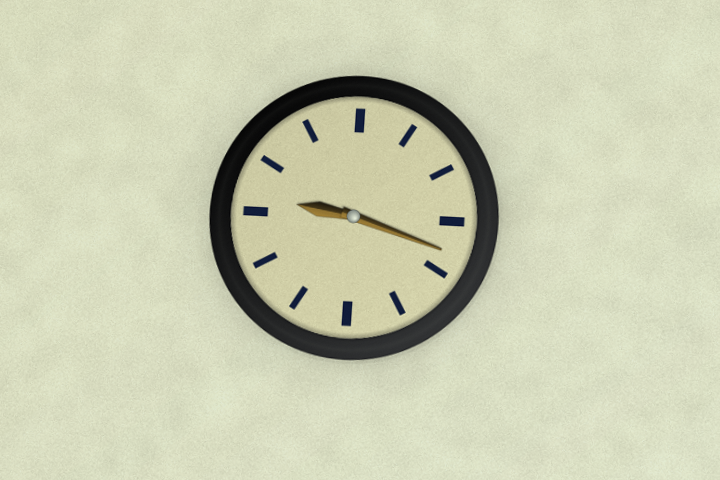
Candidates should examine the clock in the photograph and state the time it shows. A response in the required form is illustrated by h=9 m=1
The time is h=9 m=18
